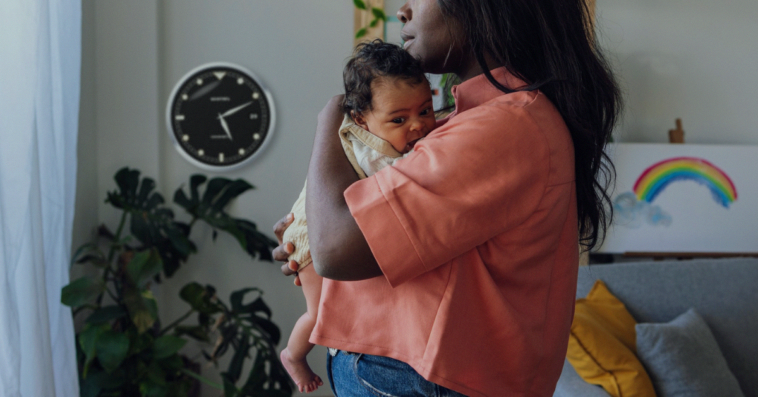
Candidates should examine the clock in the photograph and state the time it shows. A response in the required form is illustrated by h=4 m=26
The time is h=5 m=11
